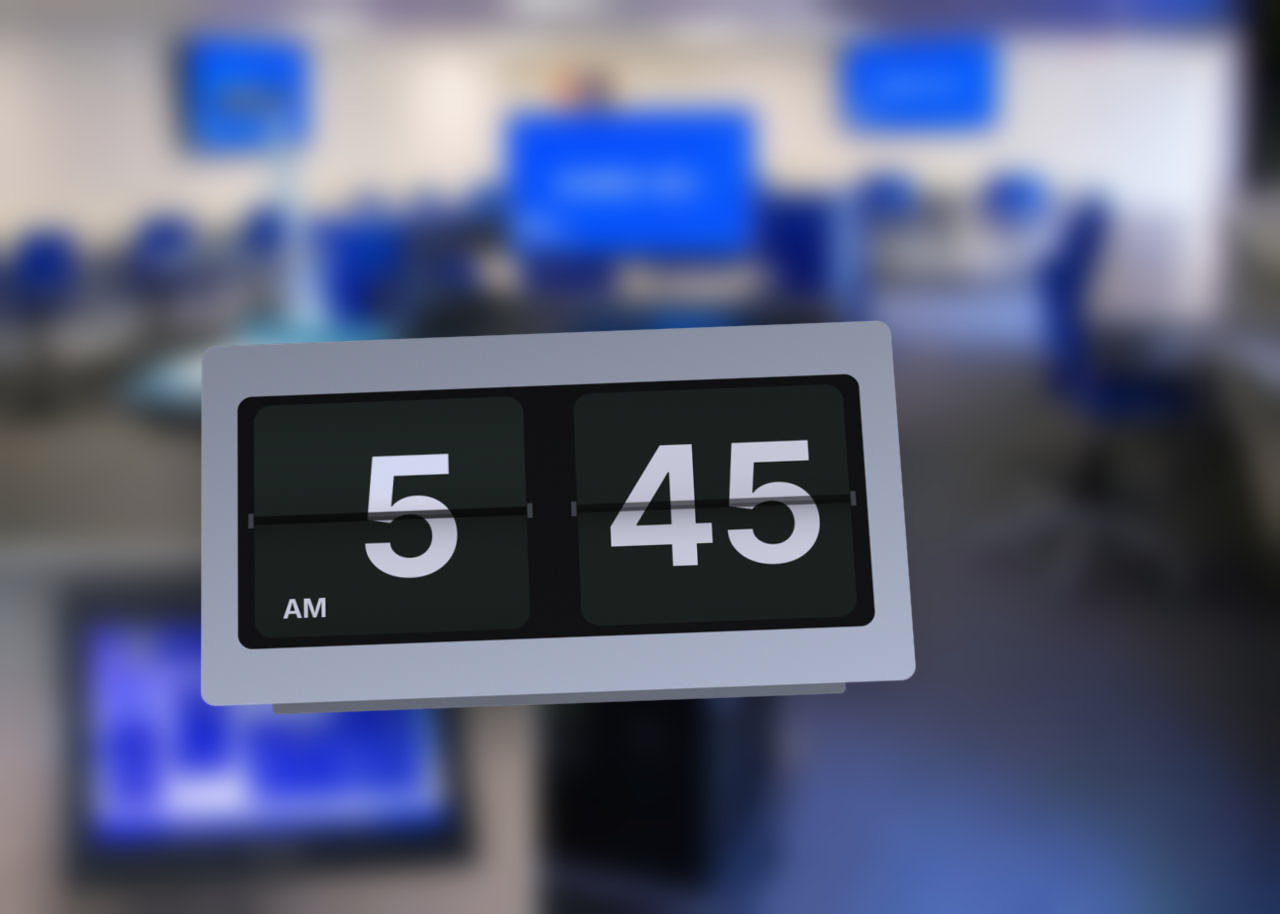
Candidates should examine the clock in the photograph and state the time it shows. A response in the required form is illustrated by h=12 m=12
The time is h=5 m=45
